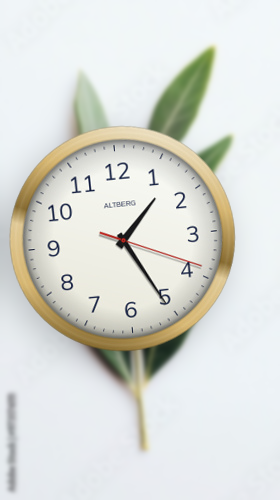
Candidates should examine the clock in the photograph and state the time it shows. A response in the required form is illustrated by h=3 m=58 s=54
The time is h=1 m=25 s=19
